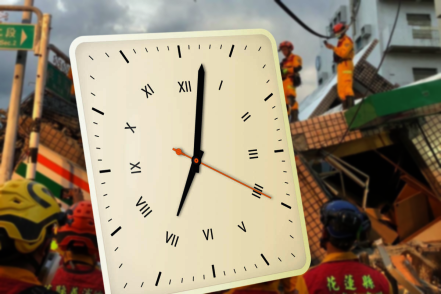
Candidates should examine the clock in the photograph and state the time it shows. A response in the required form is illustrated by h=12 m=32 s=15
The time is h=7 m=2 s=20
